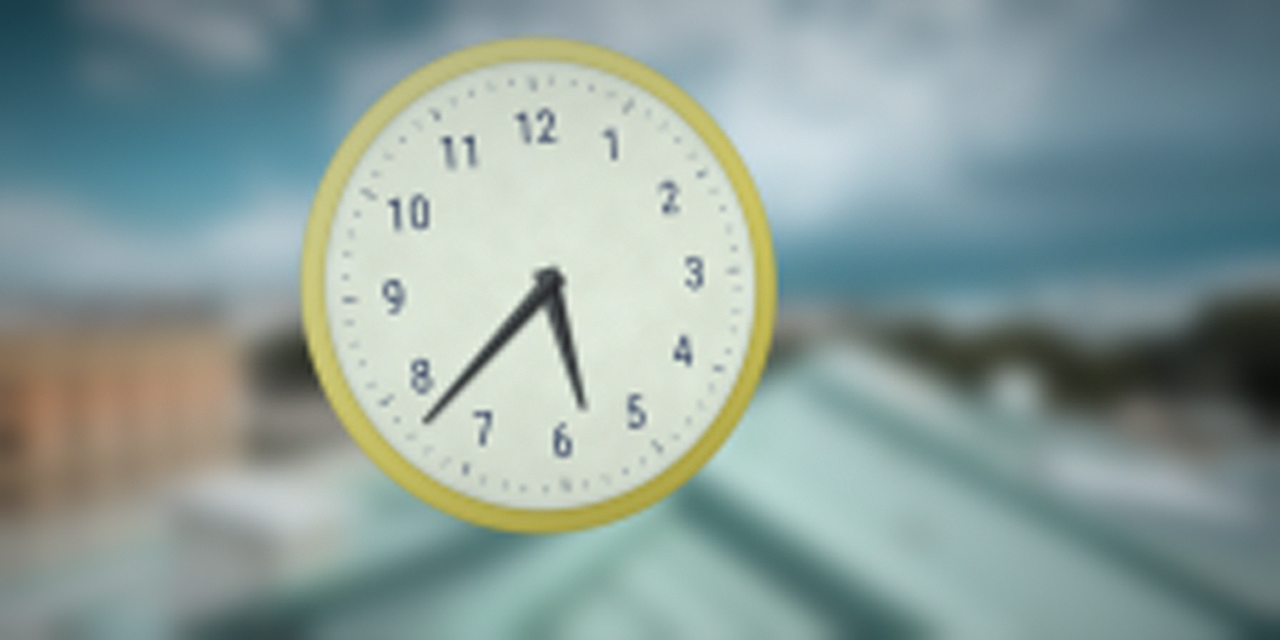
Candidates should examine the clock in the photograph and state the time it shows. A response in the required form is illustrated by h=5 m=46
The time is h=5 m=38
